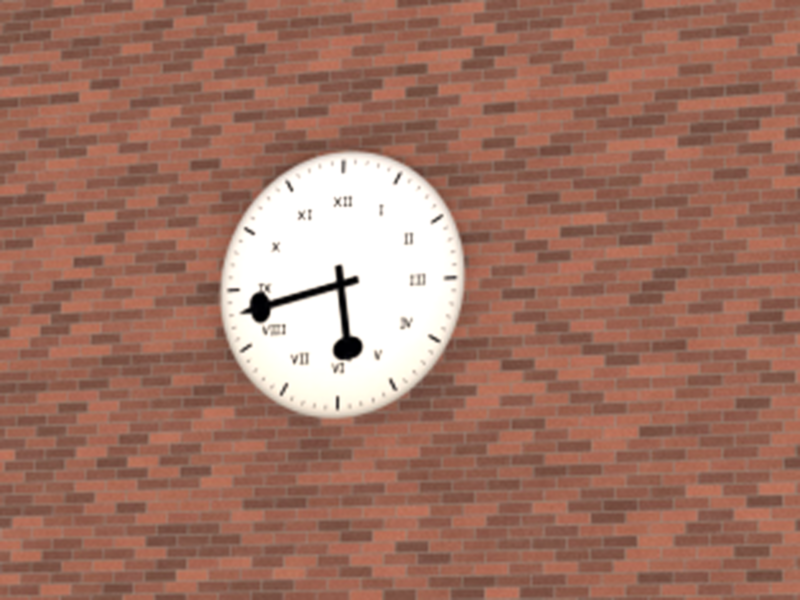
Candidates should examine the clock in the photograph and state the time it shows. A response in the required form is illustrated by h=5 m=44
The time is h=5 m=43
